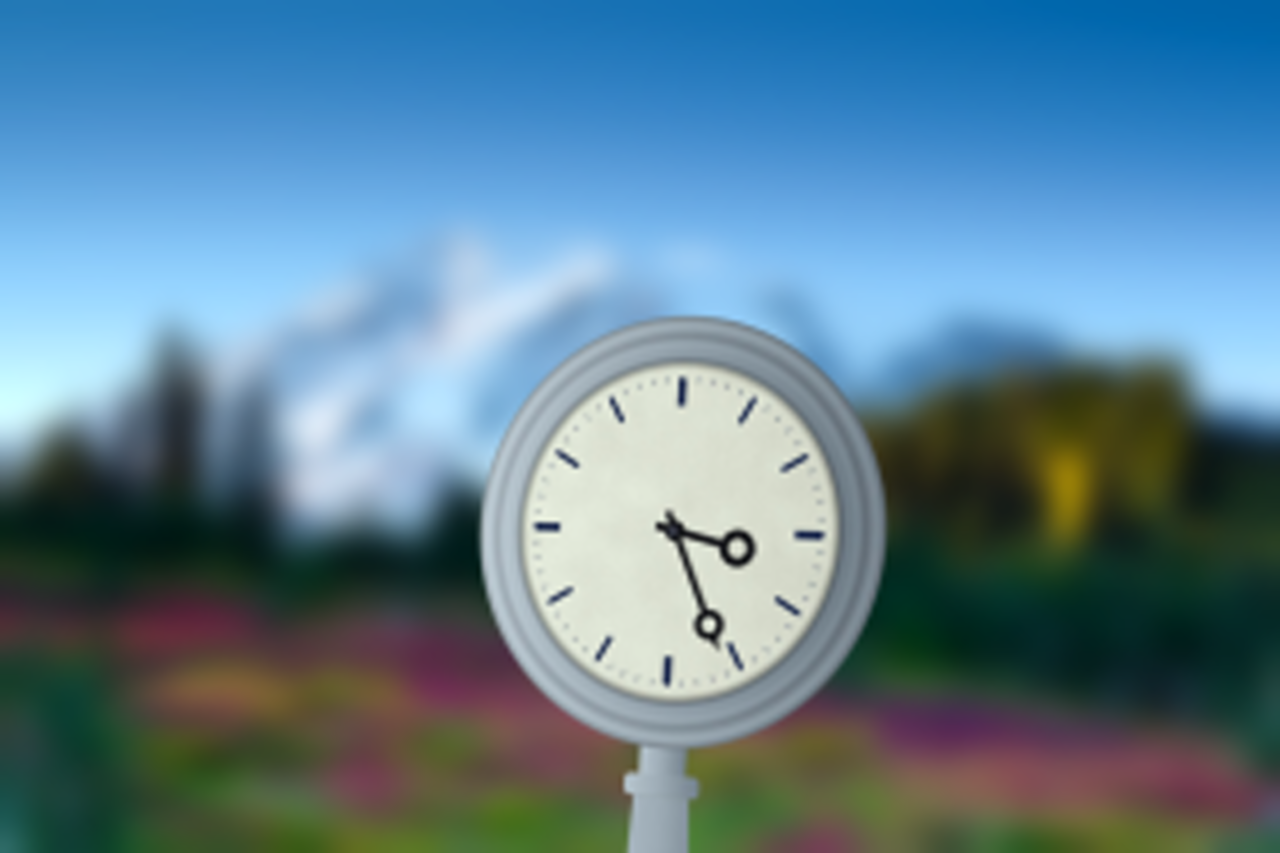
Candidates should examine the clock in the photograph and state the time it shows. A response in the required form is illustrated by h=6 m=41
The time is h=3 m=26
